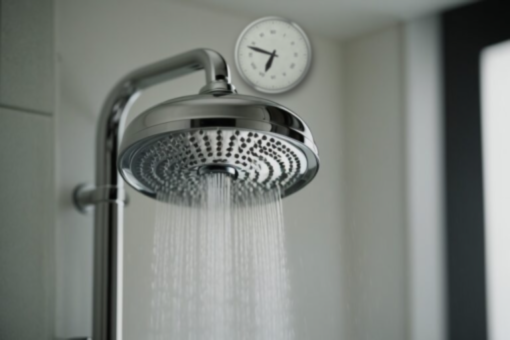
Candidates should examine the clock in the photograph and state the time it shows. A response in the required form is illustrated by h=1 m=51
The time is h=6 m=48
